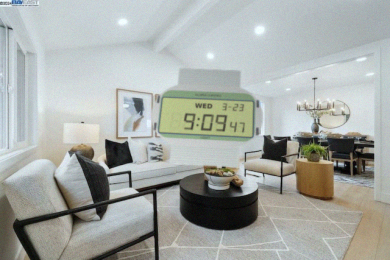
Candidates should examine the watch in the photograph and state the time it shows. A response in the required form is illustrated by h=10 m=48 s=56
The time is h=9 m=9 s=47
